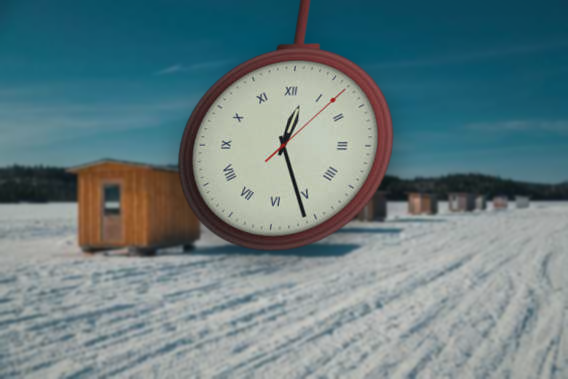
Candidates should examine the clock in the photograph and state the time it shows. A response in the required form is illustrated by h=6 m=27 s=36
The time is h=12 m=26 s=7
